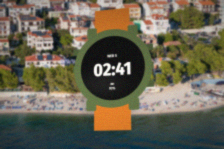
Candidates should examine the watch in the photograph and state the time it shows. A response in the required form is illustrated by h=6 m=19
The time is h=2 m=41
